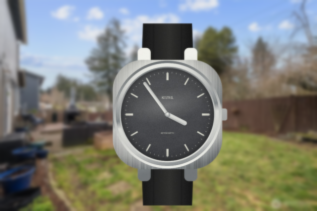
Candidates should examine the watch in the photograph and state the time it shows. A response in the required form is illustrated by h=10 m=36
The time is h=3 m=54
